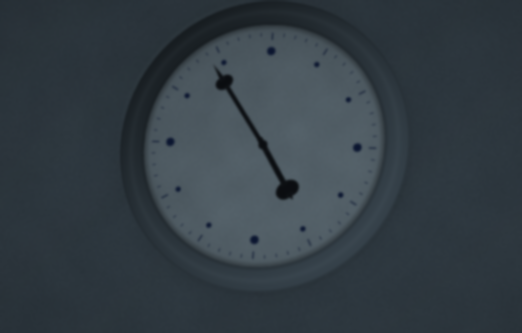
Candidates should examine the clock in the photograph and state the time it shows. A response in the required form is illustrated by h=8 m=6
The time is h=4 m=54
